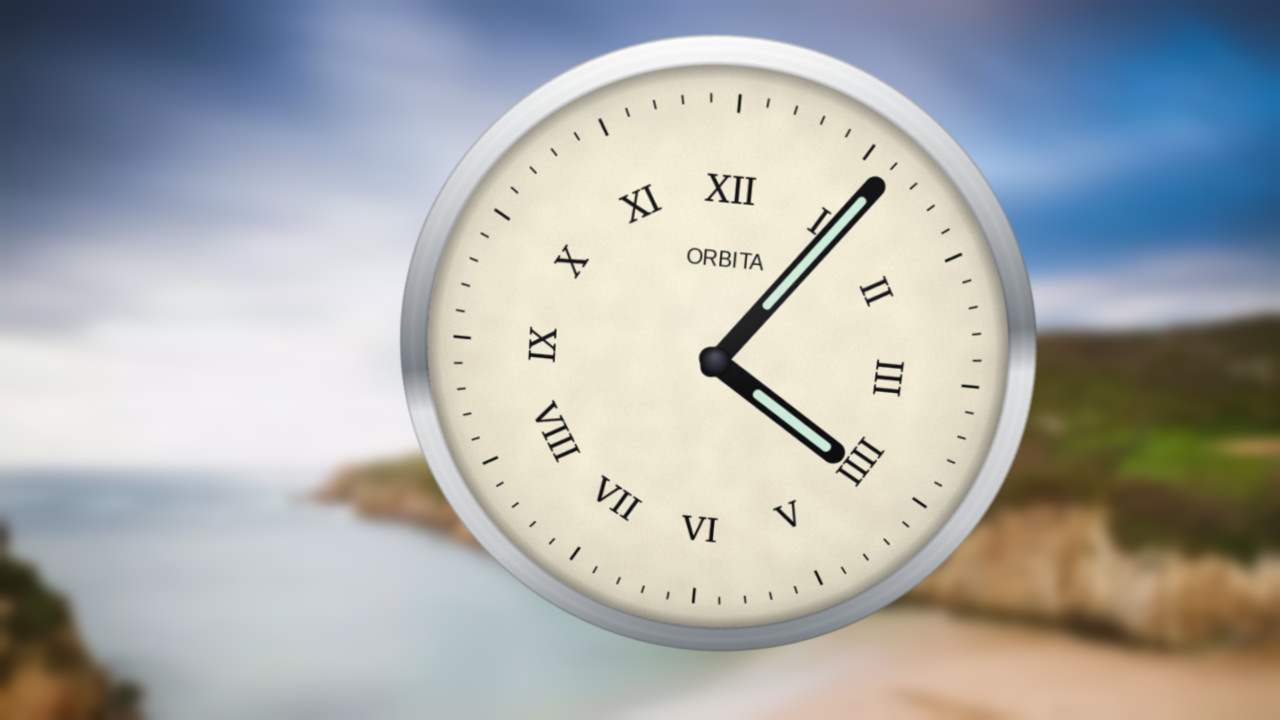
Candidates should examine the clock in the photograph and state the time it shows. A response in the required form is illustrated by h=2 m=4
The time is h=4 m=6
